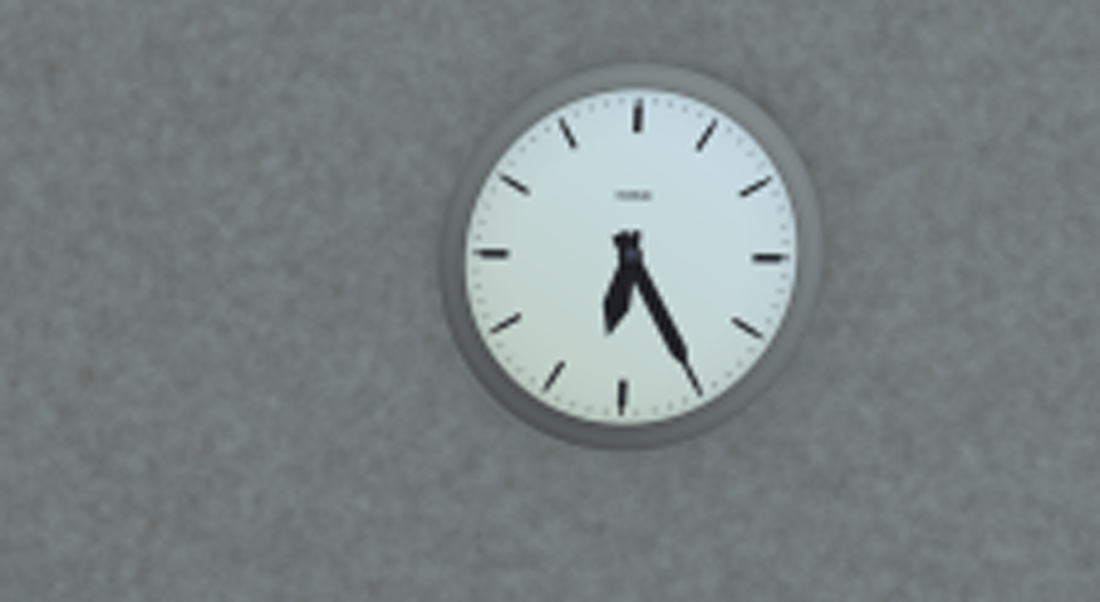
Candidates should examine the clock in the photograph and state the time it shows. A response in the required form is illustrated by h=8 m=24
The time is h=6 m=25
